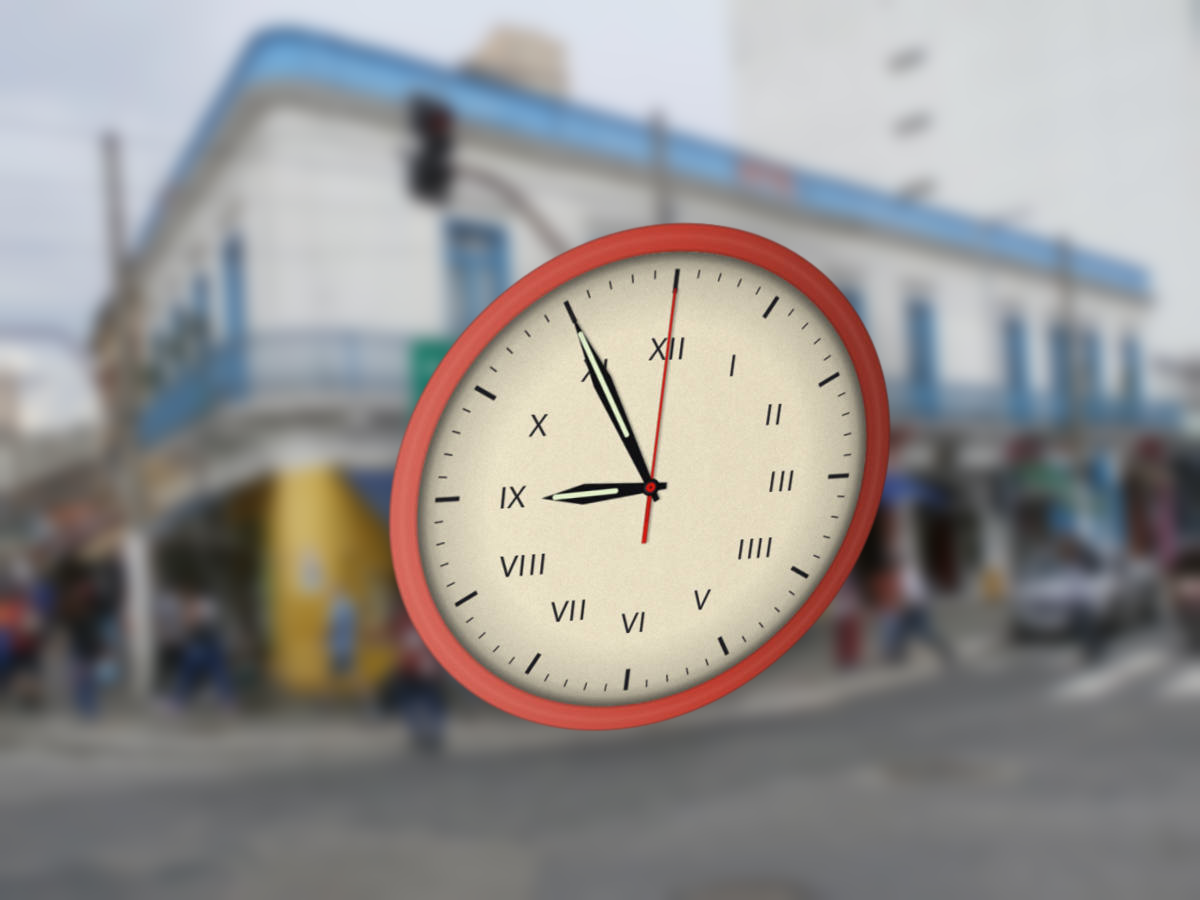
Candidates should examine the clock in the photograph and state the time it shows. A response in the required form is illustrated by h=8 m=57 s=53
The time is h=8 m=55 s=0
